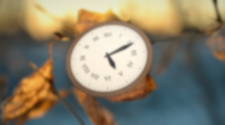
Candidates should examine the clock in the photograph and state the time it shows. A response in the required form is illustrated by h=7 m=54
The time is h=5 m=11
